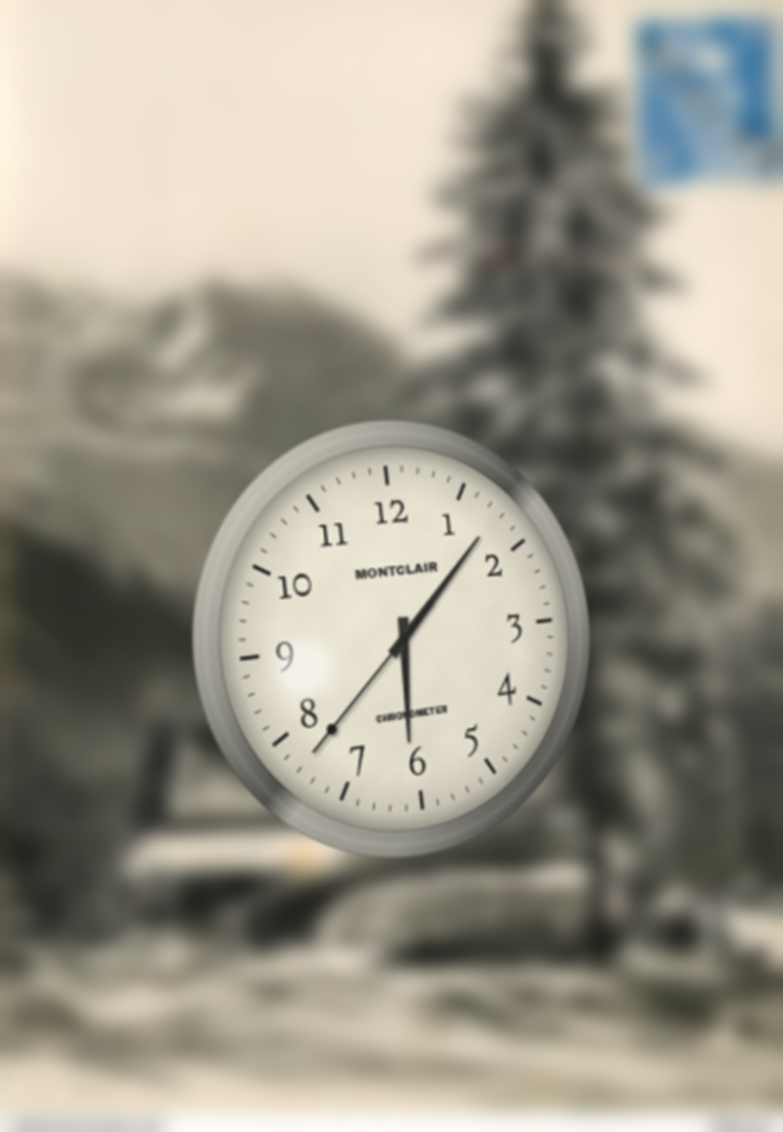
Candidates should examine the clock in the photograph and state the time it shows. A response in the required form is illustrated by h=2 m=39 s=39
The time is h=6 m=7 s=38
